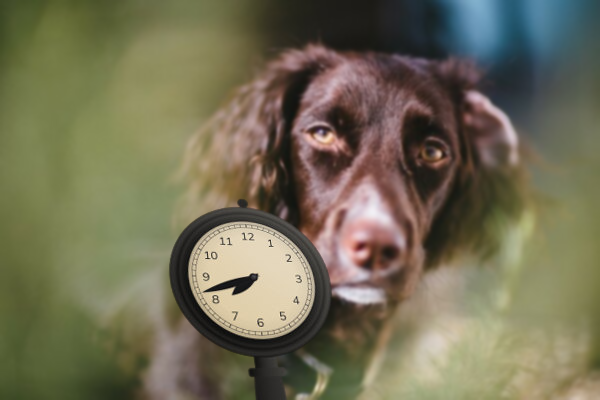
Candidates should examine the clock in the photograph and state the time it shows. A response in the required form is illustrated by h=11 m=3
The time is h=7 m=42
